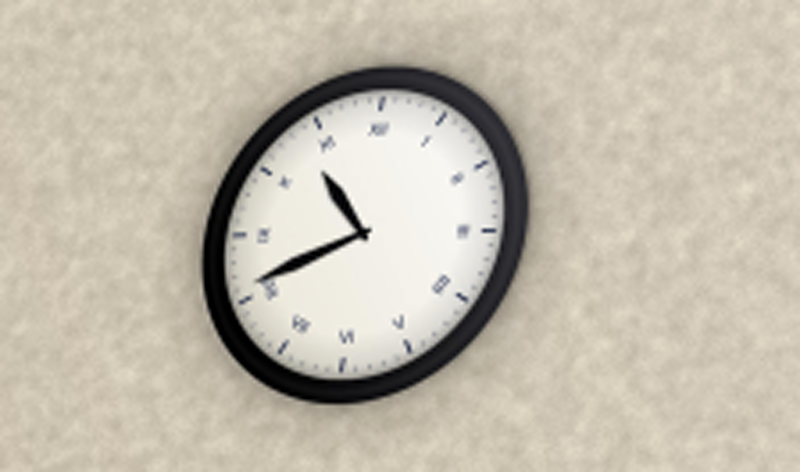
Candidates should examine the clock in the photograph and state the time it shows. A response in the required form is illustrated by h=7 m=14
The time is h=10 m=41
